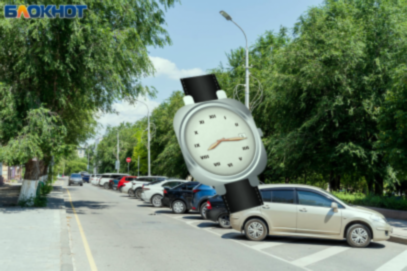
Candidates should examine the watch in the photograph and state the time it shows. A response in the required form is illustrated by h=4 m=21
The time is h=8 m=16
